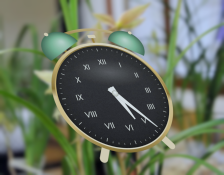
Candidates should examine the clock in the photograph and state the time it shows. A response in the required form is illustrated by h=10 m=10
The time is h=5 m=24
